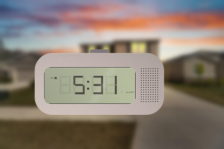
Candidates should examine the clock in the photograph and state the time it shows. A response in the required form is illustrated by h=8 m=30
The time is h=5 m=31
